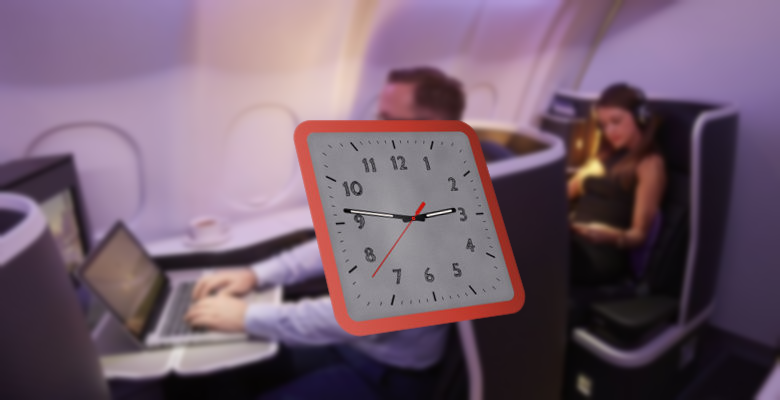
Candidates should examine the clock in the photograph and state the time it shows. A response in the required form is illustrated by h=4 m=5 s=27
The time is h=2 m=46 s=38
